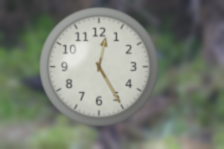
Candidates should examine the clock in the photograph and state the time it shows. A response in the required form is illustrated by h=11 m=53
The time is h=12 m=25
